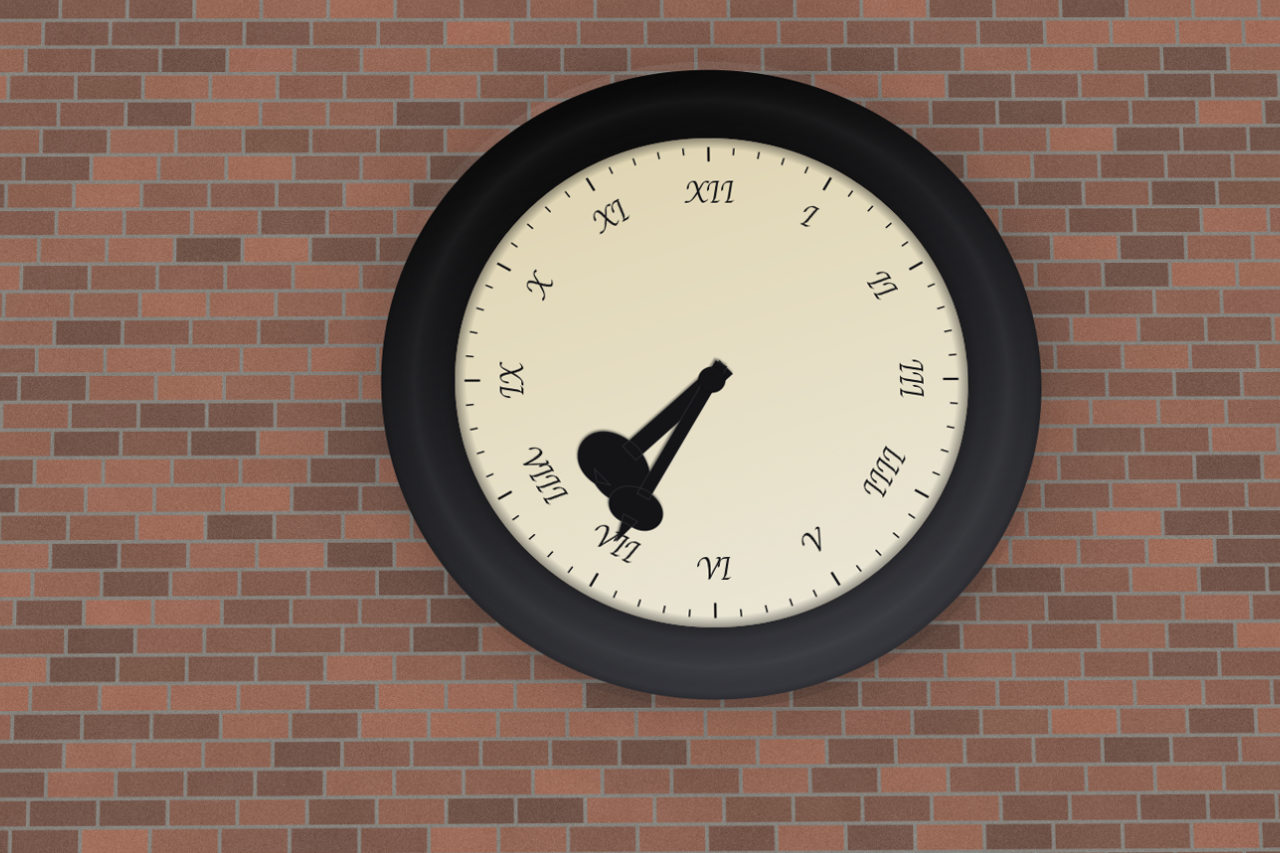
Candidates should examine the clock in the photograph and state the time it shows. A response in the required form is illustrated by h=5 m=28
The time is h=7 m=35
